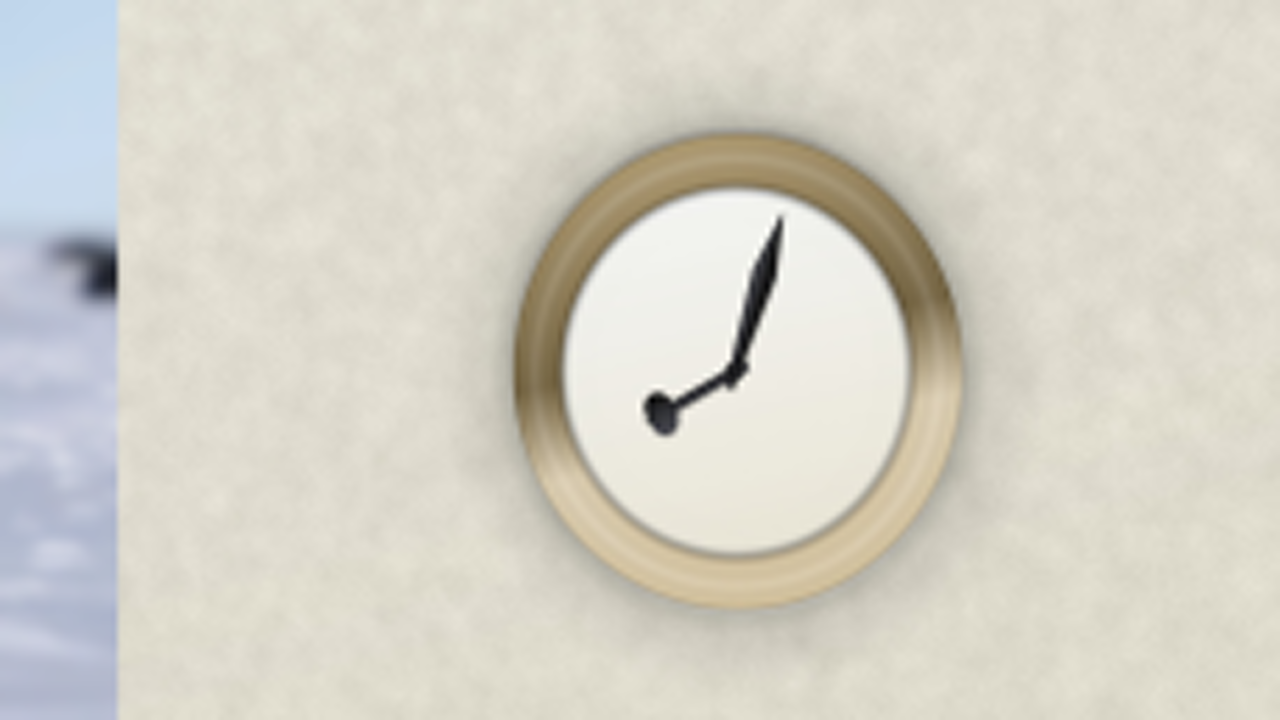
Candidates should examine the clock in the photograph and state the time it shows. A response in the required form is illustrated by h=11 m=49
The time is h=8 m=3
